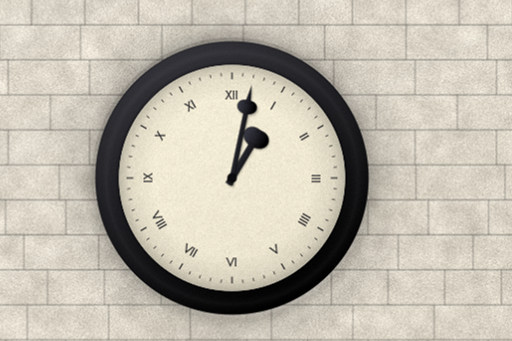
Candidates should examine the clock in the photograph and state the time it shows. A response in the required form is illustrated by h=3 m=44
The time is h=1 m=2
